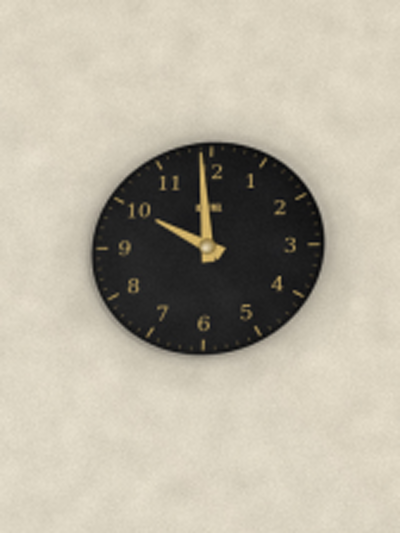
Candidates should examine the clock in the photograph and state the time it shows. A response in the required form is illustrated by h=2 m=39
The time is h=9 m=59
